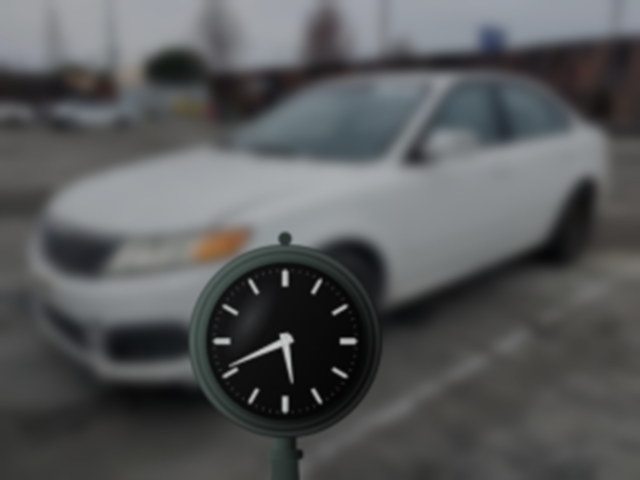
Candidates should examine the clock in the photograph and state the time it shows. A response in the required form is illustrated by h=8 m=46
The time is h=5 m=41
